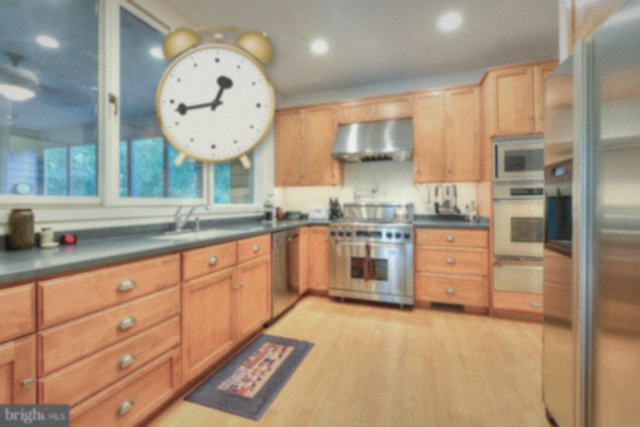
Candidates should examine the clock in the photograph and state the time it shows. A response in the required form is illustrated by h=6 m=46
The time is h=12 m=43
